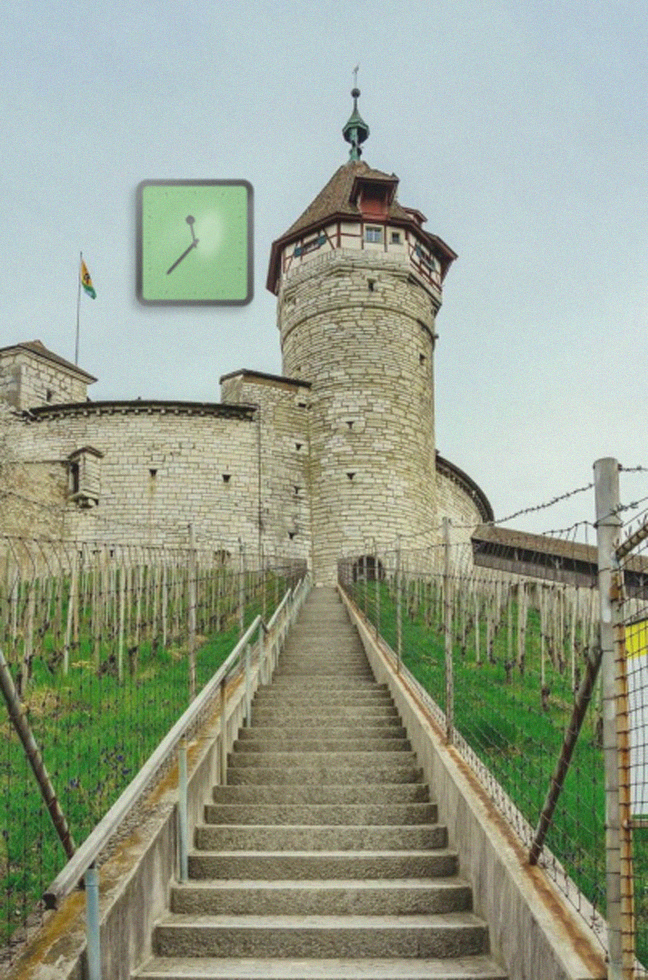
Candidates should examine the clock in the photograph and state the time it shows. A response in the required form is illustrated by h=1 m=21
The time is h=11 m=37
